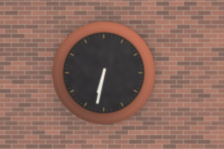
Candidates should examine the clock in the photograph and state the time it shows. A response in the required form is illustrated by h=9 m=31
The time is h=6 m=32
